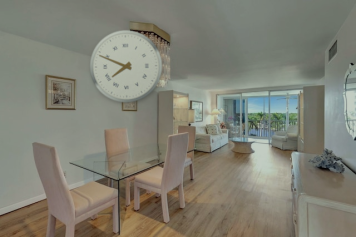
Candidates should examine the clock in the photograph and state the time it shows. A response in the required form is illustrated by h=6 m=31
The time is h=7 m=49
